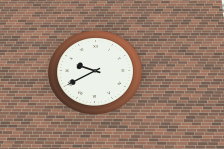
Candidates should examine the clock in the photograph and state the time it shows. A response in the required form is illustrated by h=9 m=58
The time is h=9 m=40
